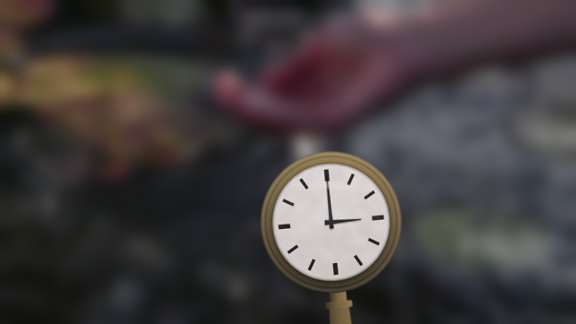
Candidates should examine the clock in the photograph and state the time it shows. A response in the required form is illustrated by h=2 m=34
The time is h=3 m=0
